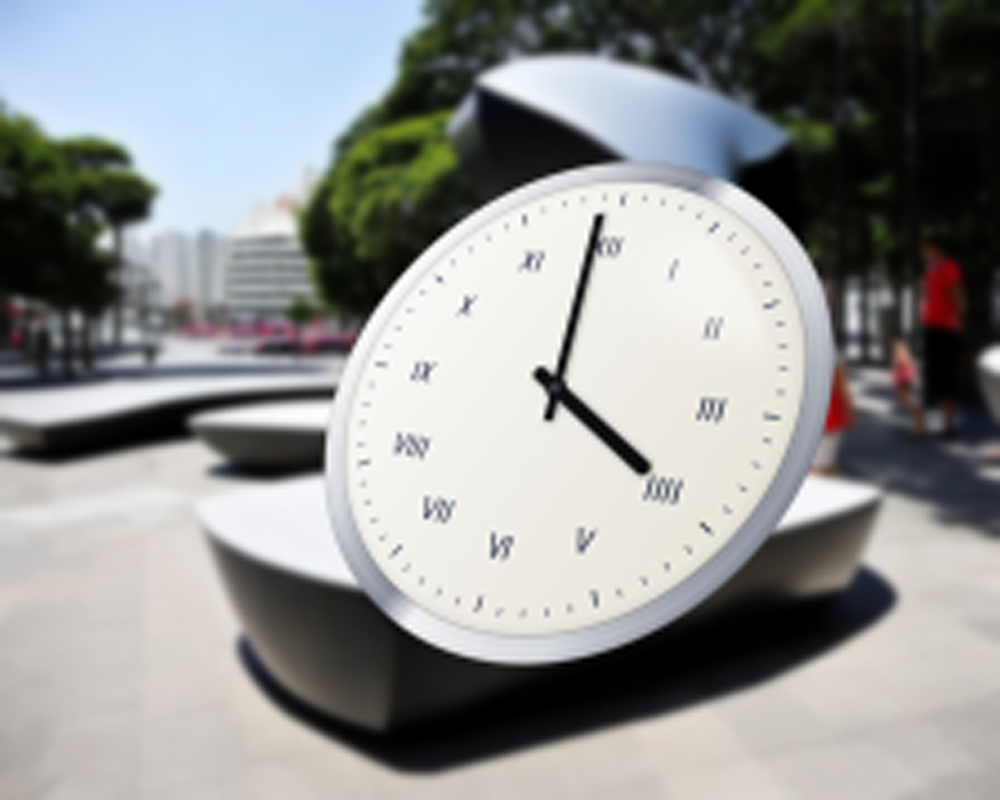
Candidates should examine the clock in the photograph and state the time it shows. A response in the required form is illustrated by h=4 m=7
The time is h=3 m=59
